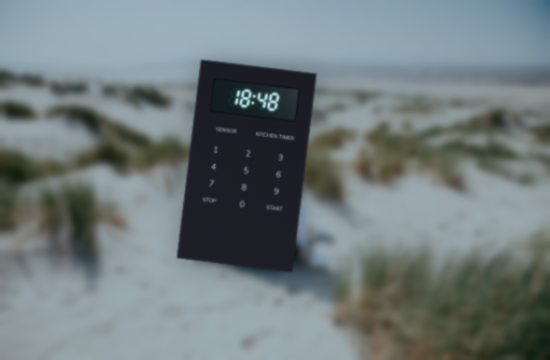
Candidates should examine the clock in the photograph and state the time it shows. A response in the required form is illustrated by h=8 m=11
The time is h=18 m=48
